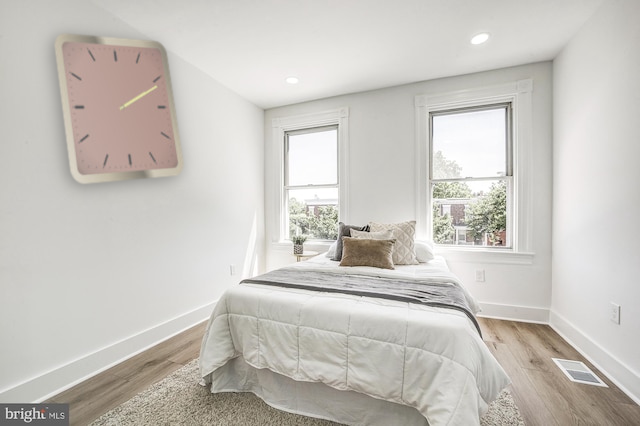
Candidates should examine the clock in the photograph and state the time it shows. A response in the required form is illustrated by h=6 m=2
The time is h=2 m=11
